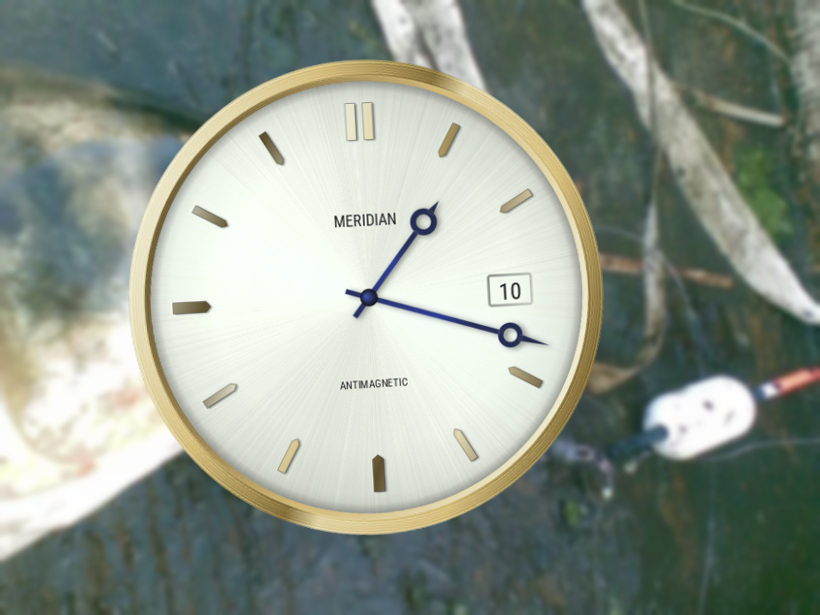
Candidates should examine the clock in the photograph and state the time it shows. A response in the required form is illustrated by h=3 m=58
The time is h=1 m=18
